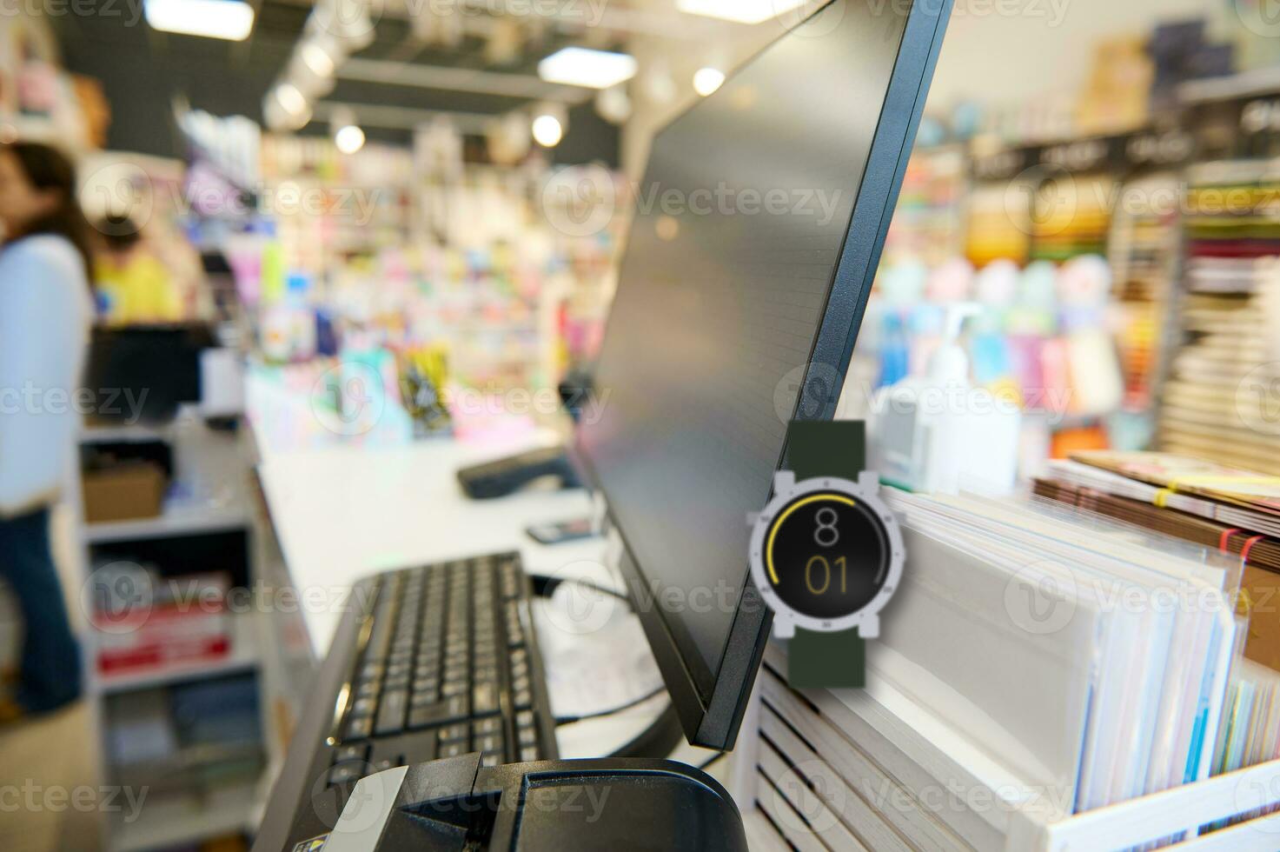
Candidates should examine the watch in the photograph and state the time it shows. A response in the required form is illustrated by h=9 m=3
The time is h=8 m=1
